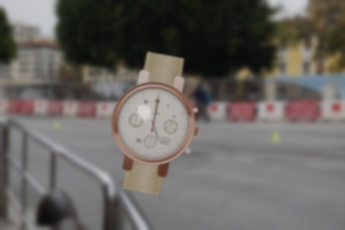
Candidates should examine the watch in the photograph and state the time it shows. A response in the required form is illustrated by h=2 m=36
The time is h=5 m=0
